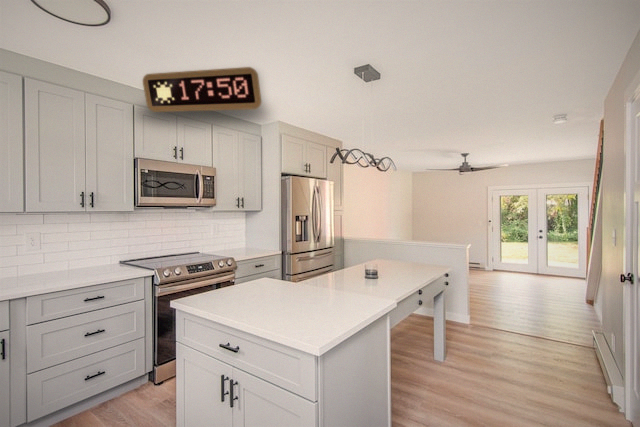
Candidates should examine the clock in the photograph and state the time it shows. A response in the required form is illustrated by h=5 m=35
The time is h=17 m=50
